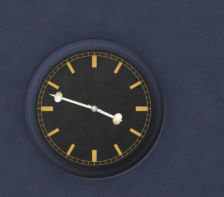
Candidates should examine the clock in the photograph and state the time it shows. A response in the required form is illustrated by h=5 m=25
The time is h=3 m=48
